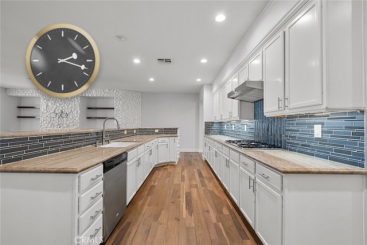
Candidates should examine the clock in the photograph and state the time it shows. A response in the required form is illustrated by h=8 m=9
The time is h=2 m=18
